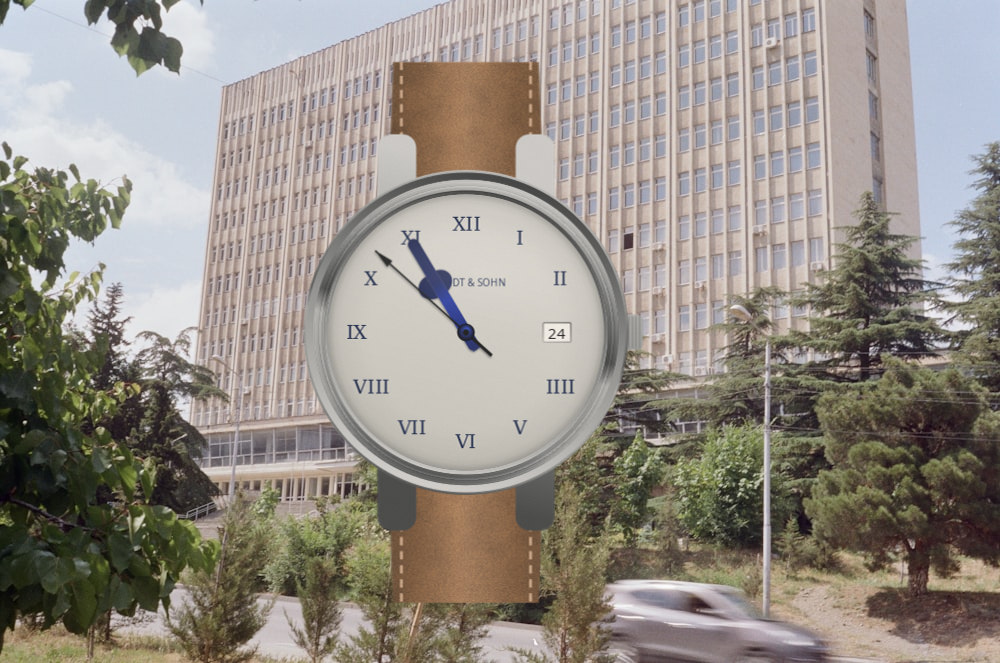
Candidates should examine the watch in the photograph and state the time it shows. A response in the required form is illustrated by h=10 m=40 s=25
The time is h=10 m=54 s=52
